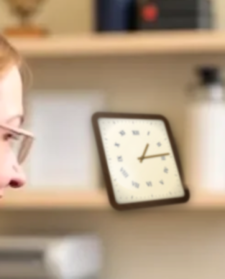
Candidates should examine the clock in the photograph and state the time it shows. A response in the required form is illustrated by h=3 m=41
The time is h=1 m=14
